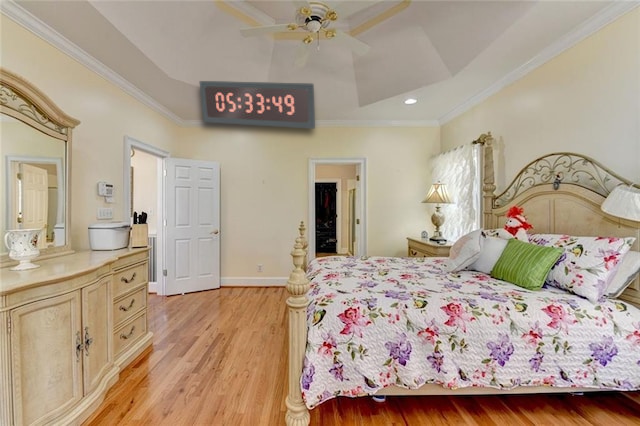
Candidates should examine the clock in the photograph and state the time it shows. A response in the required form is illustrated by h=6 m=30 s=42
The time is h=5 m=33 s=49
